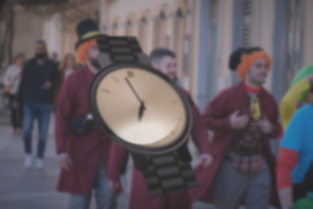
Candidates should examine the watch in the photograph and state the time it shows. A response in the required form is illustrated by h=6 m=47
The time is h=6 m=58
